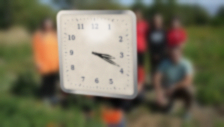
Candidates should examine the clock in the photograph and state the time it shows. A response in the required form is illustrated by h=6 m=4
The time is h=3 m=19
